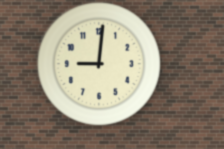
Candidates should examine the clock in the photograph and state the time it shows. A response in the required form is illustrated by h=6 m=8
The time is h=9 m=1
